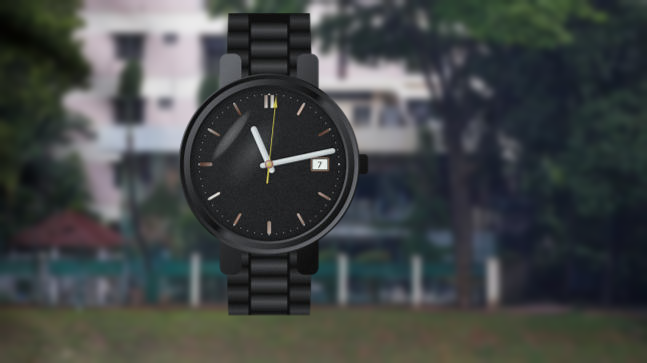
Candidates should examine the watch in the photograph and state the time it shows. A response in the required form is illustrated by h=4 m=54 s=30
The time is h=11 m=13 s=1
